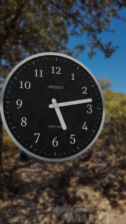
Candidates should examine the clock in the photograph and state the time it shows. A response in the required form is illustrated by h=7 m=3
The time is h=5 m=13
